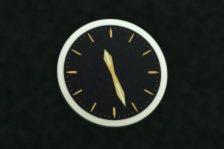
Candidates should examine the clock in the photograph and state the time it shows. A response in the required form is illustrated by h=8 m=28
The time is h=11 m=27
